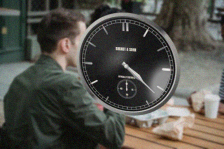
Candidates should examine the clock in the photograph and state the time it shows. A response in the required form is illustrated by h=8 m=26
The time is h=4 m=22
